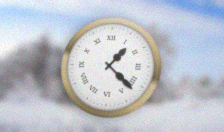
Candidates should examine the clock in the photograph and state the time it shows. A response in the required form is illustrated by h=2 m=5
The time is h=1 m=22
